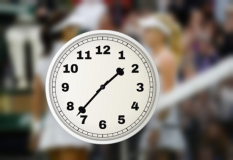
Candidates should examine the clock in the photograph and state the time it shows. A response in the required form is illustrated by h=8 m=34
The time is h=1 m=37
